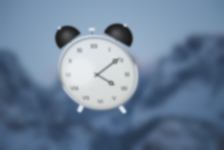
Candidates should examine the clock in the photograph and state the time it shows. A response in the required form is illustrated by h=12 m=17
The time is h=4 m=9
